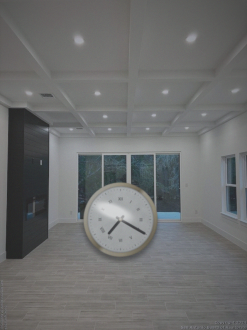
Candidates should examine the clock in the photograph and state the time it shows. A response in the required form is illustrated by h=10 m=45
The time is h=7 m=20
